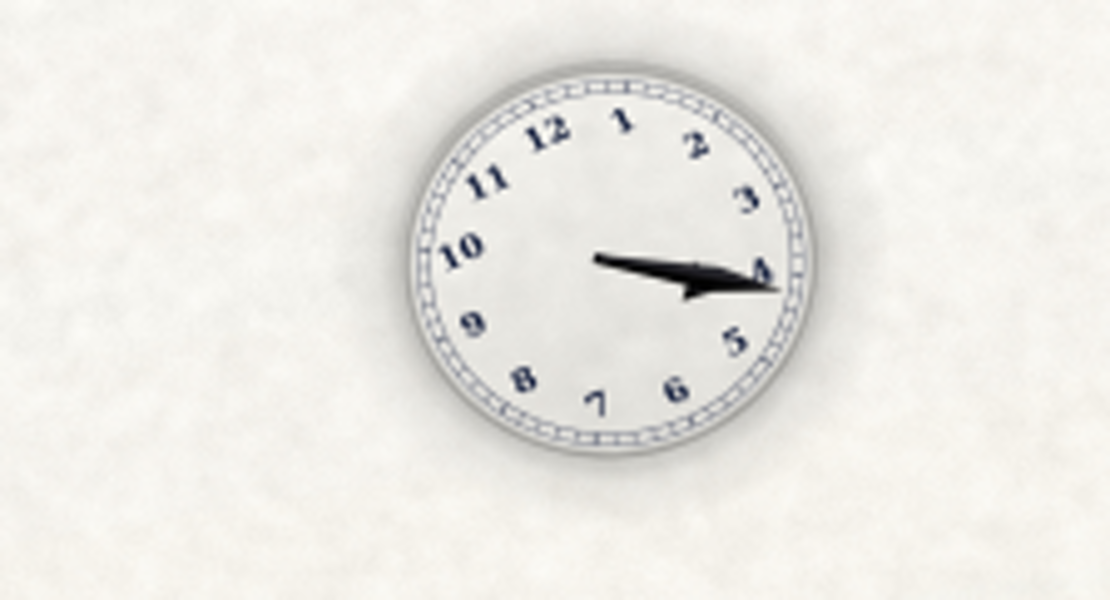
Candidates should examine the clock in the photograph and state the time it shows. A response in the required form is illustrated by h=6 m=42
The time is h=4 m=21
